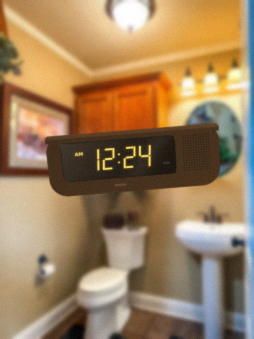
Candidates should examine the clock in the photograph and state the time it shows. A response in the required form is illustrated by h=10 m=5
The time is h=12 m=24
